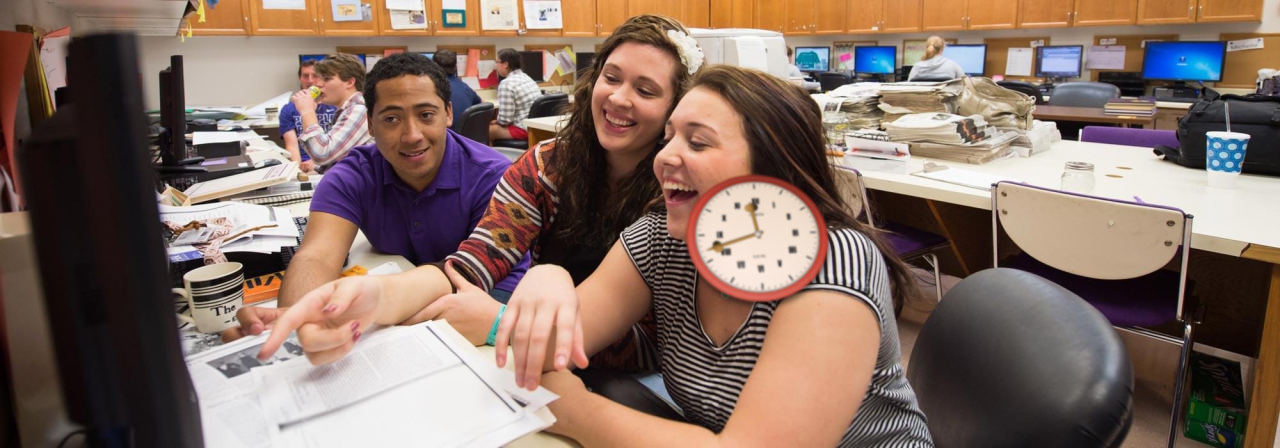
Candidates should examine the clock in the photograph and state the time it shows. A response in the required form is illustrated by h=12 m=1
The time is h=11 m=42
